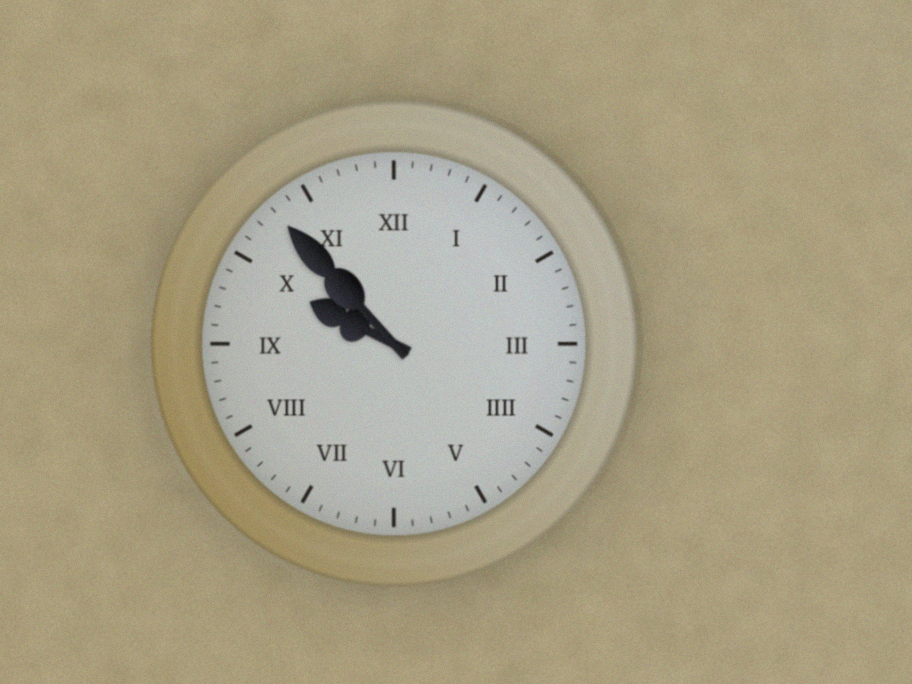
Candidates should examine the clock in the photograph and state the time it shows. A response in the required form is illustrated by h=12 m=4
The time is h=9 m=53
